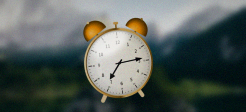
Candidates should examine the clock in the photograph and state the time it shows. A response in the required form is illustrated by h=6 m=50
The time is h=7 m=14
